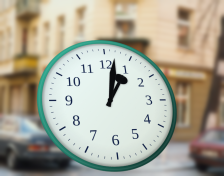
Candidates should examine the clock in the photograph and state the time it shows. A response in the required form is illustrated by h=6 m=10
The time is h=1 m=2
